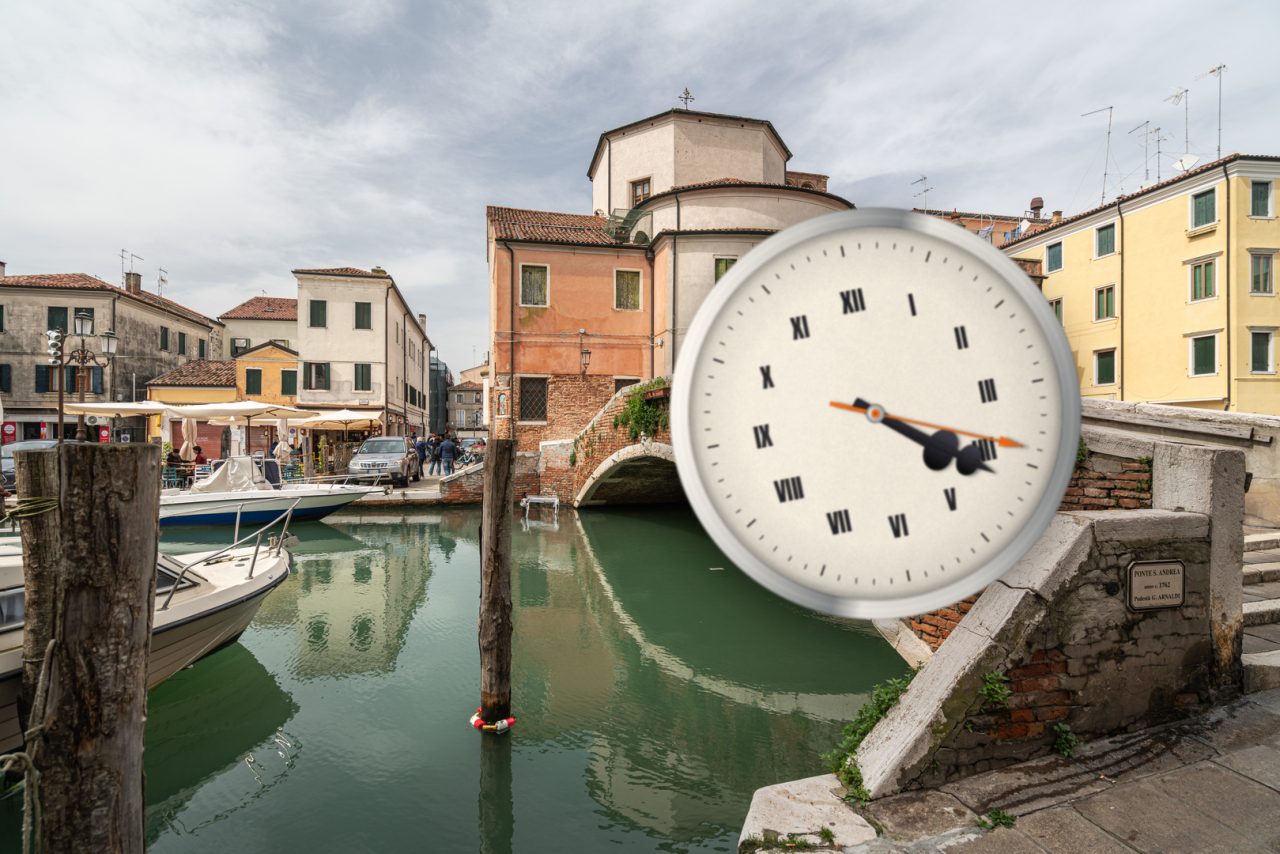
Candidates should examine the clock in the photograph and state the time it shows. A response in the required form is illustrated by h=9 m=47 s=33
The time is h=4 m=21 s=19
